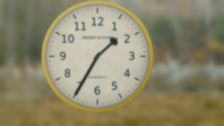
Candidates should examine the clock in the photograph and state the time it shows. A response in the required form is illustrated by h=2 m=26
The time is h=1 m=35
